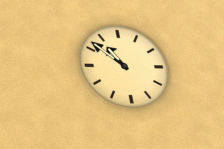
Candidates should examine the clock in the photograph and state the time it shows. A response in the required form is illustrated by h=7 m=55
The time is h=10 m=52
